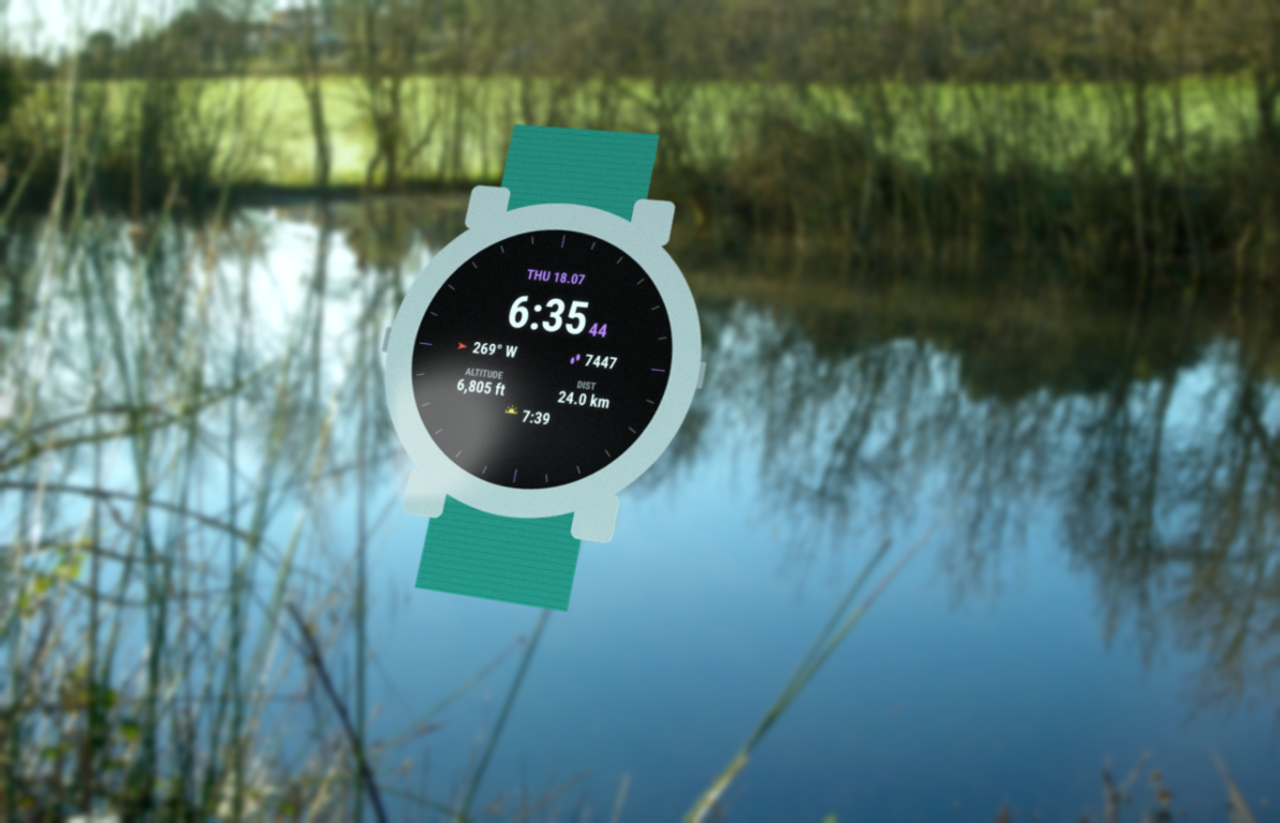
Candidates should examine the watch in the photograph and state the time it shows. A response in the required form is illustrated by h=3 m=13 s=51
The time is h=6 m=35 s=44
